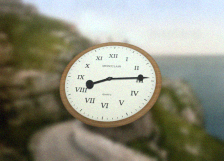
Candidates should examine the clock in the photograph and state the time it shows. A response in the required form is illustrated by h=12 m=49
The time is h=8 m=14
